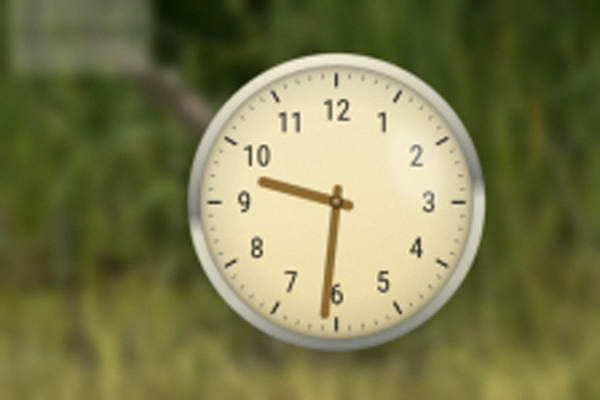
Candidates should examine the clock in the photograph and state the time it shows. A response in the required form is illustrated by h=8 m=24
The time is h=9 m=31
